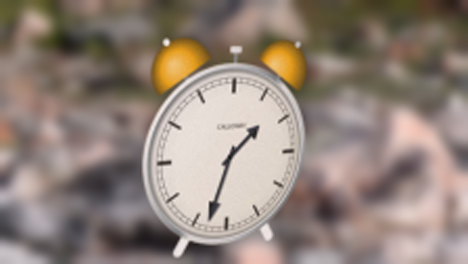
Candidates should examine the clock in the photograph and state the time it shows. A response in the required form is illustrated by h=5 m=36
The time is h=1 m=33
